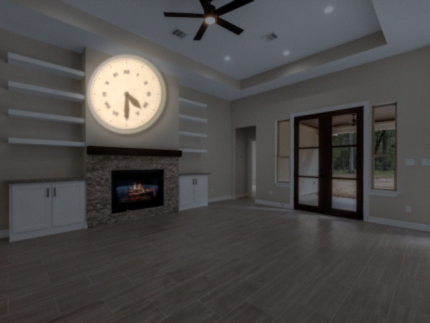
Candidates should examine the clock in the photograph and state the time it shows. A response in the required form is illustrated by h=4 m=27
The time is h=4 m=30
